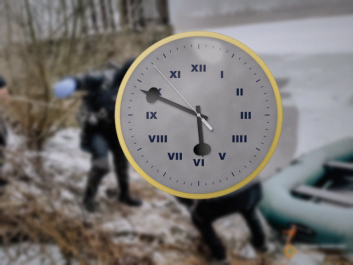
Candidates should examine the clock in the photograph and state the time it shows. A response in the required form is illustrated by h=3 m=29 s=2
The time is h=5 m=48 s=53
